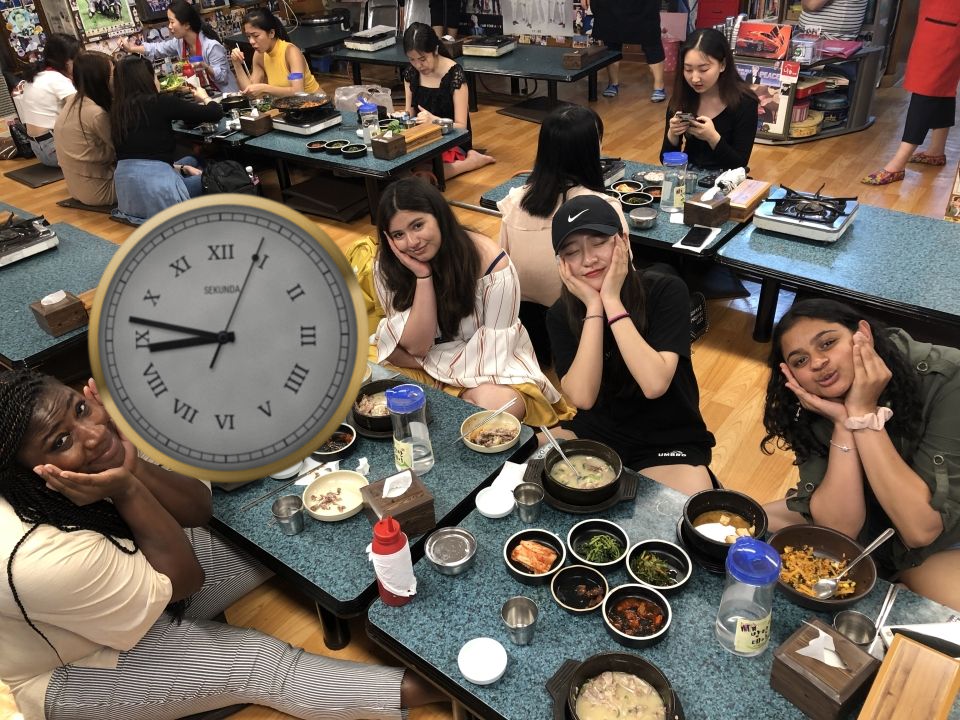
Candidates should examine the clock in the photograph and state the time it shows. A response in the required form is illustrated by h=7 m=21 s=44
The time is h=8 m=47 s=4
